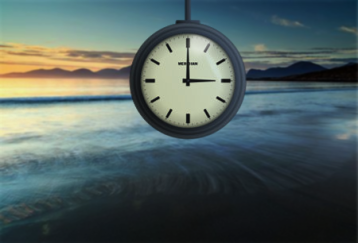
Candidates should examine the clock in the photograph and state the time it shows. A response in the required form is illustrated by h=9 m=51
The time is h=3 m=0
